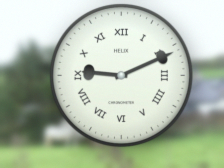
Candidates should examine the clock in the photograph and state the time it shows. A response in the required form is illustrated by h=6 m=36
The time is h=9 m=11
